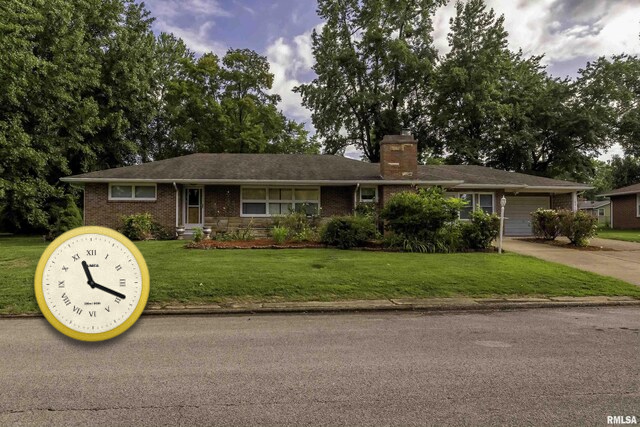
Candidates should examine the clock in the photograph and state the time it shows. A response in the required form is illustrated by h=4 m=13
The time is h=11 m=19
